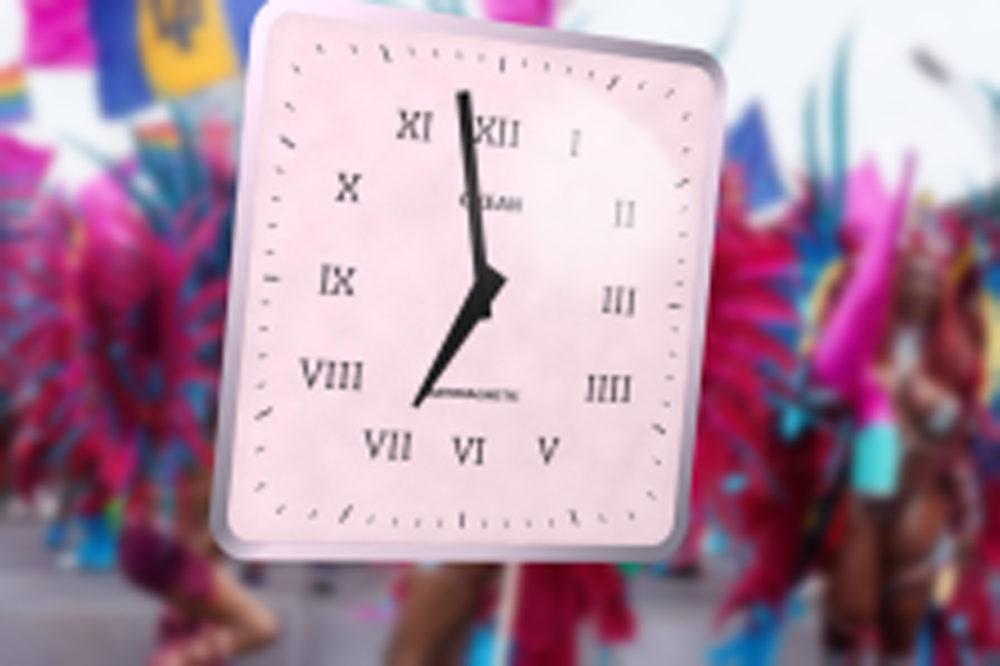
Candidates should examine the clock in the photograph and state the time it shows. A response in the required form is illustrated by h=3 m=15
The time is h=6 m=58
